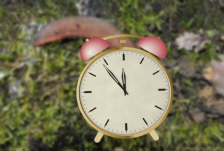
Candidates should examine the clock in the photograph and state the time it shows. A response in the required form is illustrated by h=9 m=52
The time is h=11 m=54
